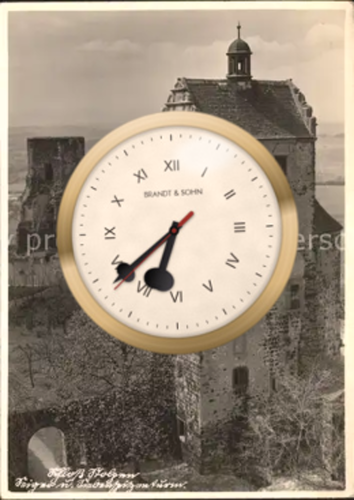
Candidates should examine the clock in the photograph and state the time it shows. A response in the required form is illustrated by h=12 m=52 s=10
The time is h=6 m=38 s=38
